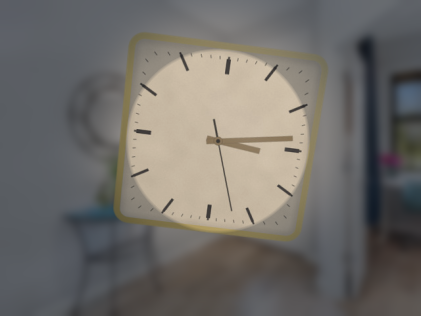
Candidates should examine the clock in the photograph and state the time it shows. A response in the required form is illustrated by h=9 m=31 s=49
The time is h=3 m=13 s=27
